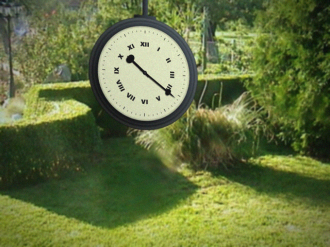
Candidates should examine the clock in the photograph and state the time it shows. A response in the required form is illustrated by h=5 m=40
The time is h=10 m=21
